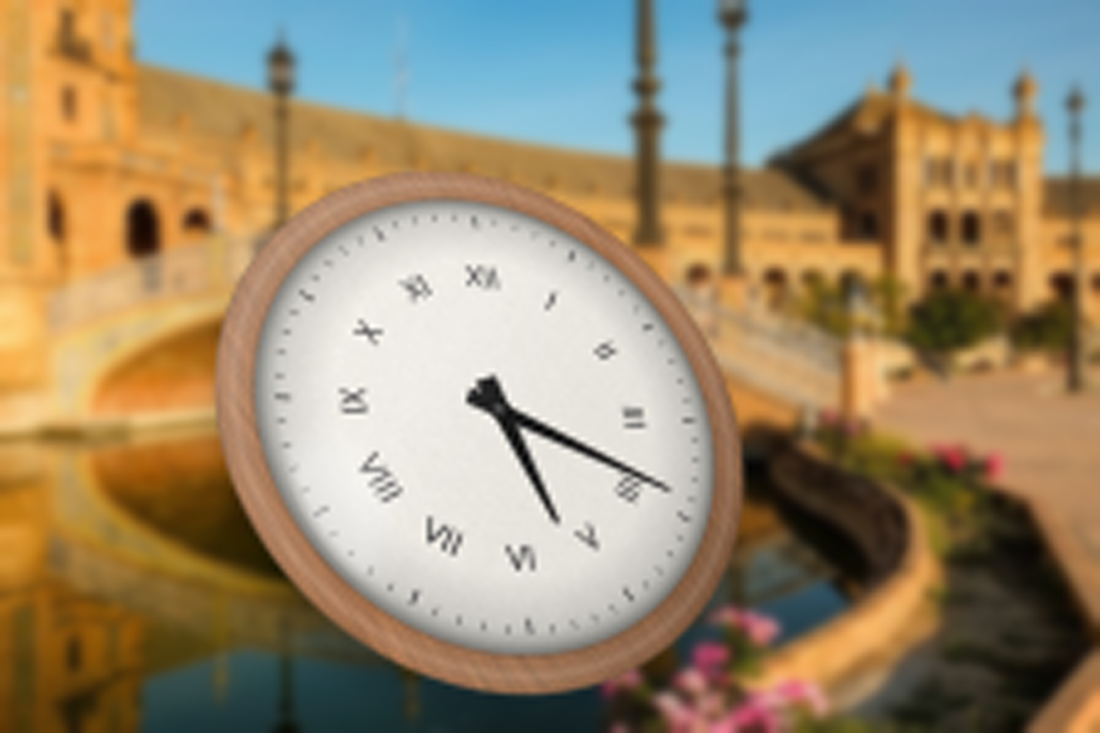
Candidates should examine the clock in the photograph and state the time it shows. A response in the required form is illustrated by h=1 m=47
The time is h=5 m=19
